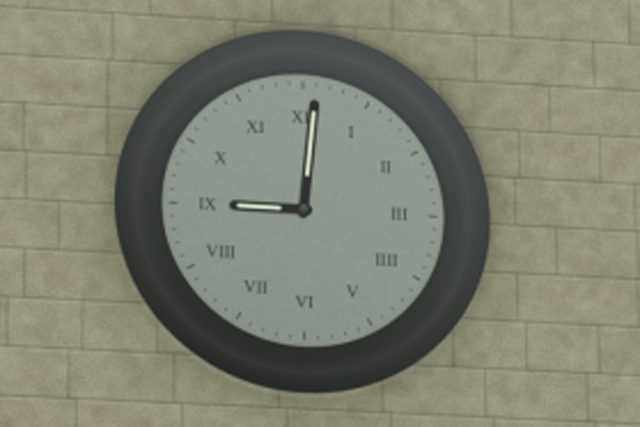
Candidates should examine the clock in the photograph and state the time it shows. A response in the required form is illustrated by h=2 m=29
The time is h=9 m=1
